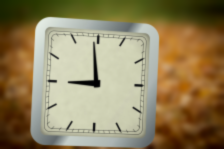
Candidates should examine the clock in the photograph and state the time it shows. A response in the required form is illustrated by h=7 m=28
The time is h=8 m=59
